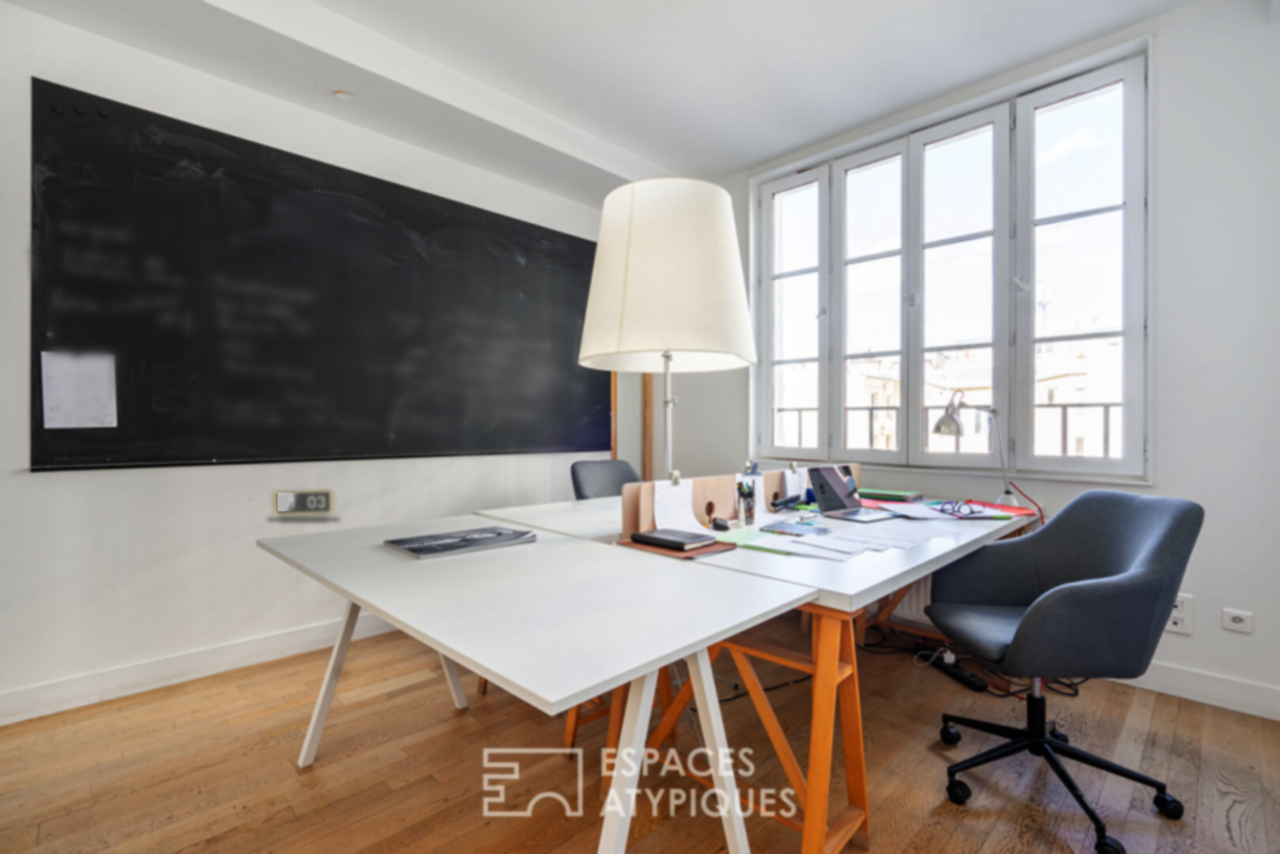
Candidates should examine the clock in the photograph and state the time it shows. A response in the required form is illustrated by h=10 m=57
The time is h=1 m=3
